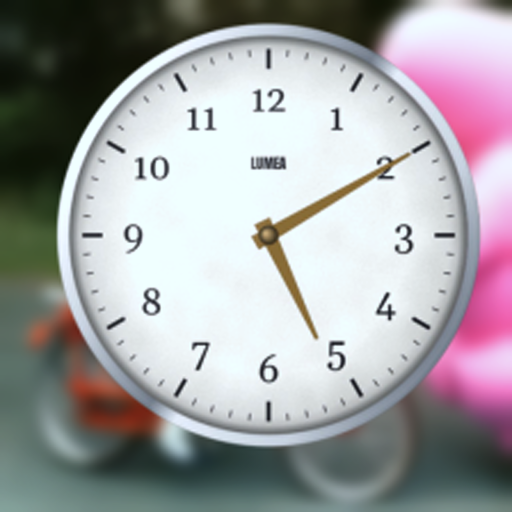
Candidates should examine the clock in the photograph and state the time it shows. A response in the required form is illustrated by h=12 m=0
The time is h=5 m=10
